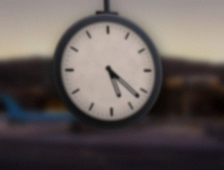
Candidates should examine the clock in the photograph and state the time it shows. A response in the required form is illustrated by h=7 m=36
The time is h=5 m=22
